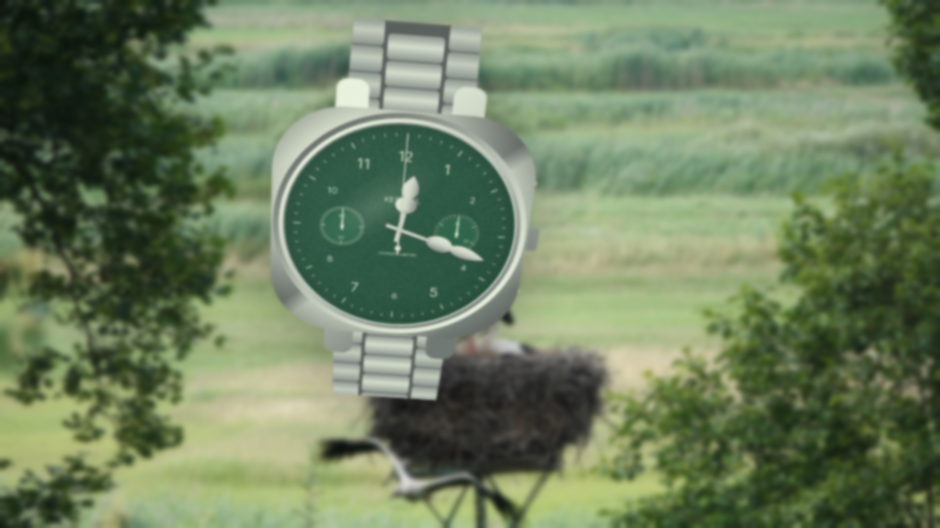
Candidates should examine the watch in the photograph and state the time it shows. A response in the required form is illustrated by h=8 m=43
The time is h=12 m=18
